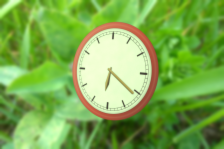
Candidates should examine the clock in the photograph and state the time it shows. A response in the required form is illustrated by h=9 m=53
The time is h=6 m=21
